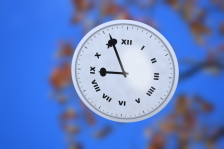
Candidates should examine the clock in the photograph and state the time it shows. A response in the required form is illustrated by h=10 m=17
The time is h=8 m=56
